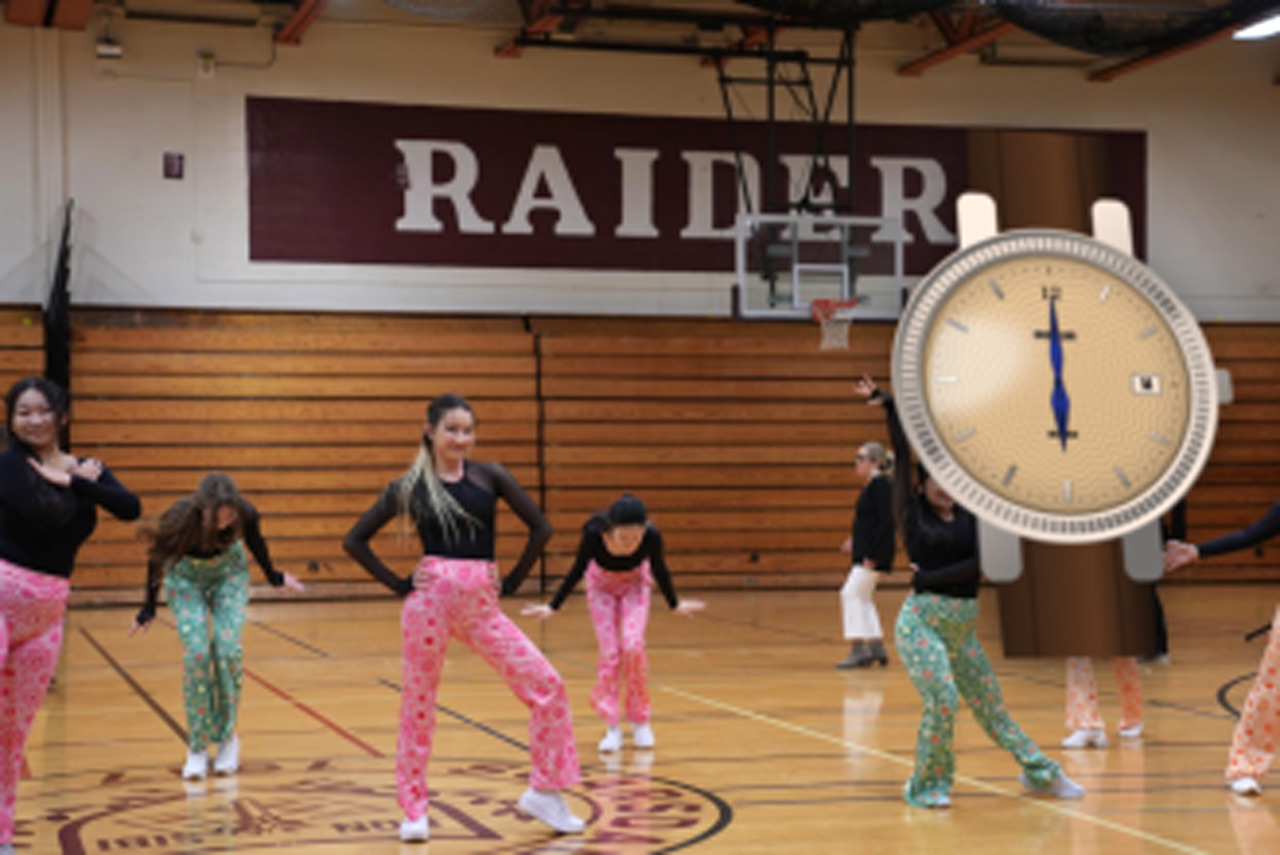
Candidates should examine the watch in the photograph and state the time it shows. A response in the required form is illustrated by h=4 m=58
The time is h=6 m=0
